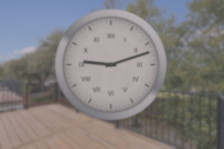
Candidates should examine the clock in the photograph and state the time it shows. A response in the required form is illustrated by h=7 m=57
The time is h=9 m=12
